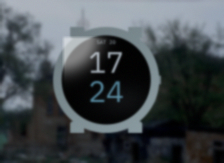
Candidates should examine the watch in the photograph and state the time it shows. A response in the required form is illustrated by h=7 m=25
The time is h=17 m=24
